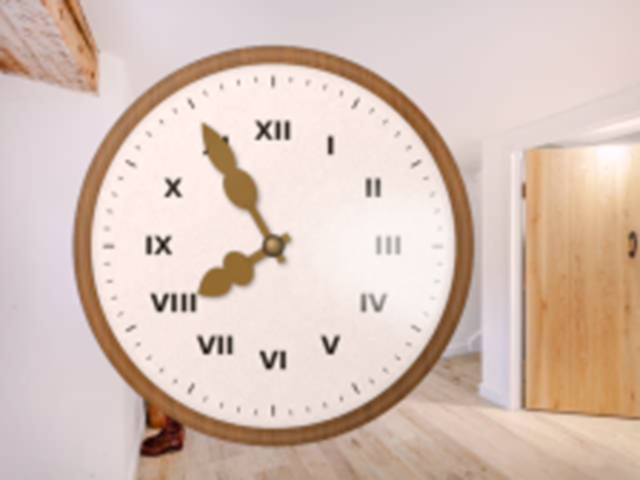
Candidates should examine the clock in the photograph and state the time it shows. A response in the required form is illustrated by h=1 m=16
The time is h=7 m=55
